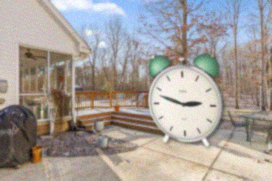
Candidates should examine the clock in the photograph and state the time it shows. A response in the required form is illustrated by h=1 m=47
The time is h=2 m=48
